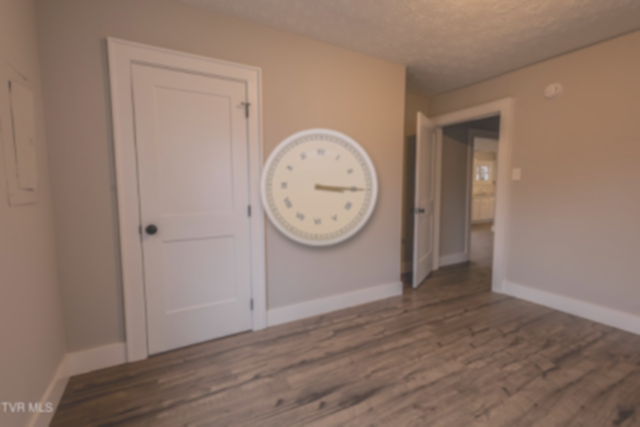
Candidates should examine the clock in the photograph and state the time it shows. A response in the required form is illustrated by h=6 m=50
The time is h=3 m=15
